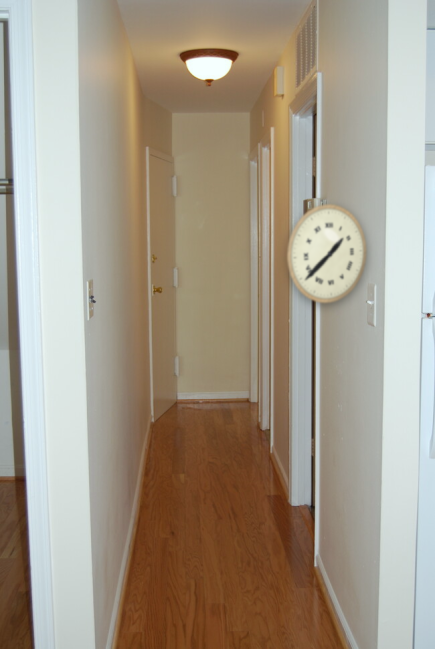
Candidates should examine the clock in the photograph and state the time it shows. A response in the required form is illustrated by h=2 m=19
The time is h=1 m=39
